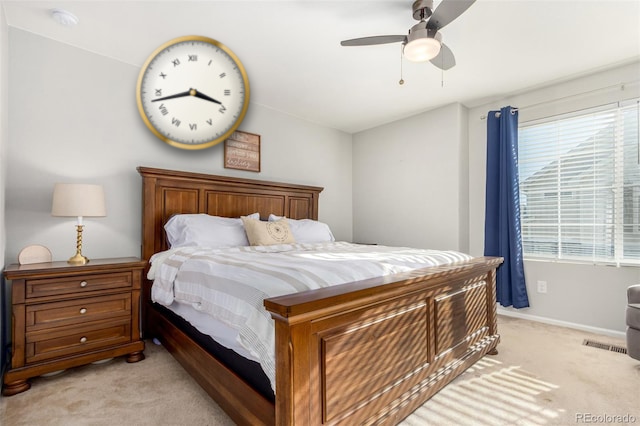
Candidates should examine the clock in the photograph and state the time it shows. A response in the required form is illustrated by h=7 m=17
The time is h=3 m=43
